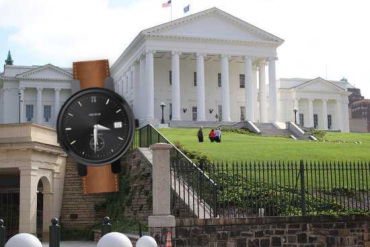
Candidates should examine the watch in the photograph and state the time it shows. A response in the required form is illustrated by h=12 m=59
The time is h=3 m=31
